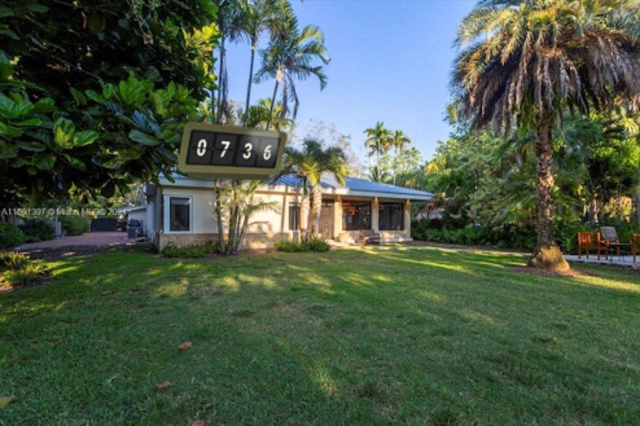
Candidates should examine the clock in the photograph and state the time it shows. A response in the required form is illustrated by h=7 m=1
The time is h=7 m=36
